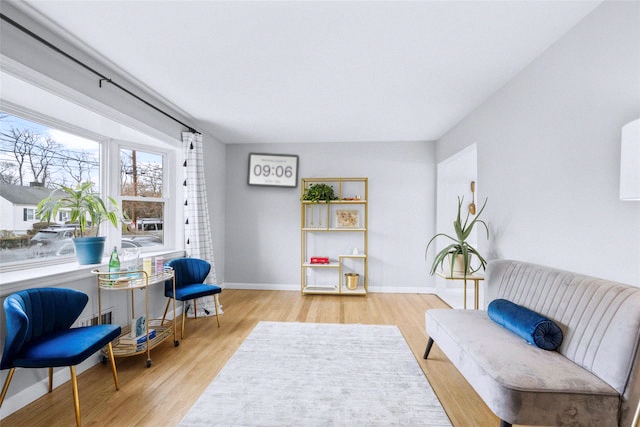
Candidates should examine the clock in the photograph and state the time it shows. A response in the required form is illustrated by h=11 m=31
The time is h=9 m=6
